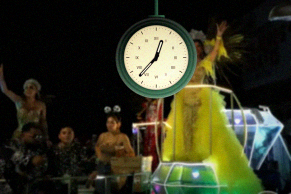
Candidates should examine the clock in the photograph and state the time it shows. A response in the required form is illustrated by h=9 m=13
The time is h=12 m=37
